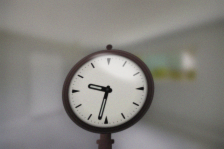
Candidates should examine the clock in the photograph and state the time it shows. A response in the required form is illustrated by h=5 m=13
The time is h=9 m=32
